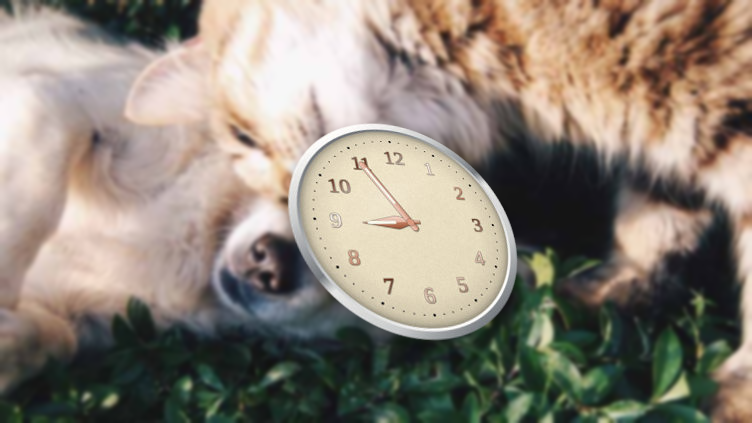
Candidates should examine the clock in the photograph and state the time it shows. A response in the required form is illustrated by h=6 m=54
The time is h=8 m=55
